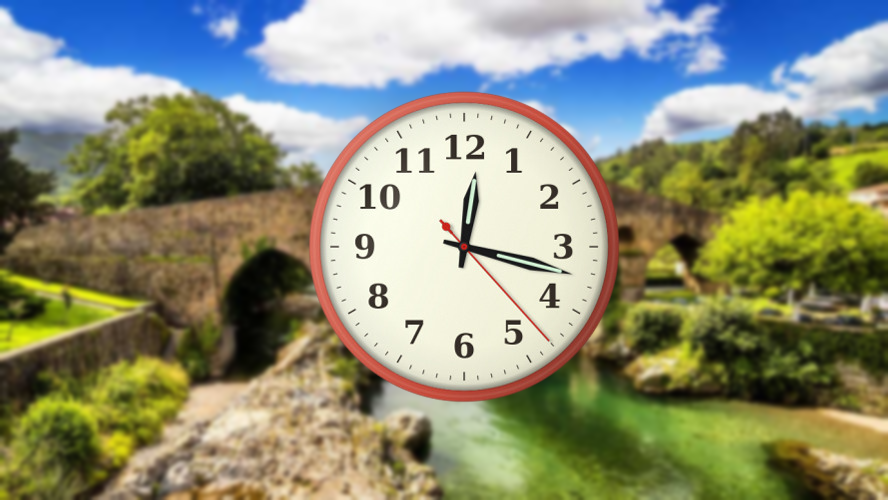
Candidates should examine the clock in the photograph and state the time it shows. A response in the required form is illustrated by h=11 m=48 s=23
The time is h=12 m=17 s=23
